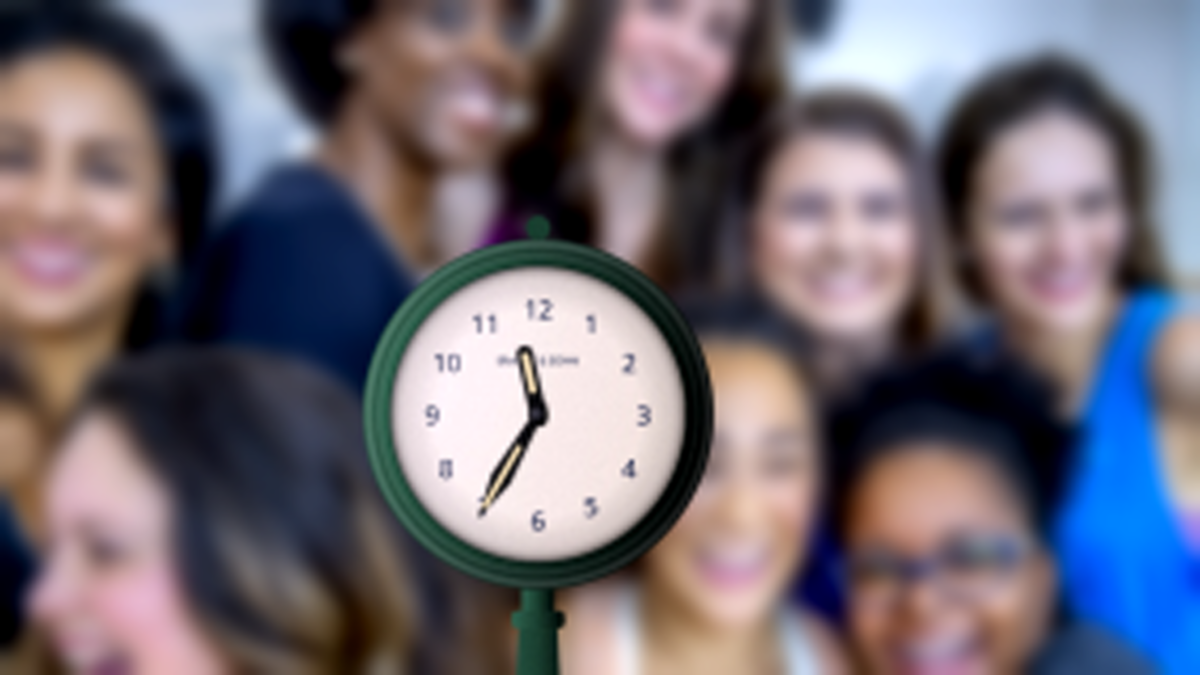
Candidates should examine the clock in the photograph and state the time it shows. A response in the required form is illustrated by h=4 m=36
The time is h=11 m=35
